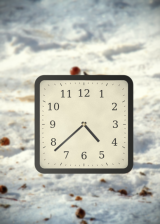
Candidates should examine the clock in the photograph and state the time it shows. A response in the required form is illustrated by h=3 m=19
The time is h=4 m=38
